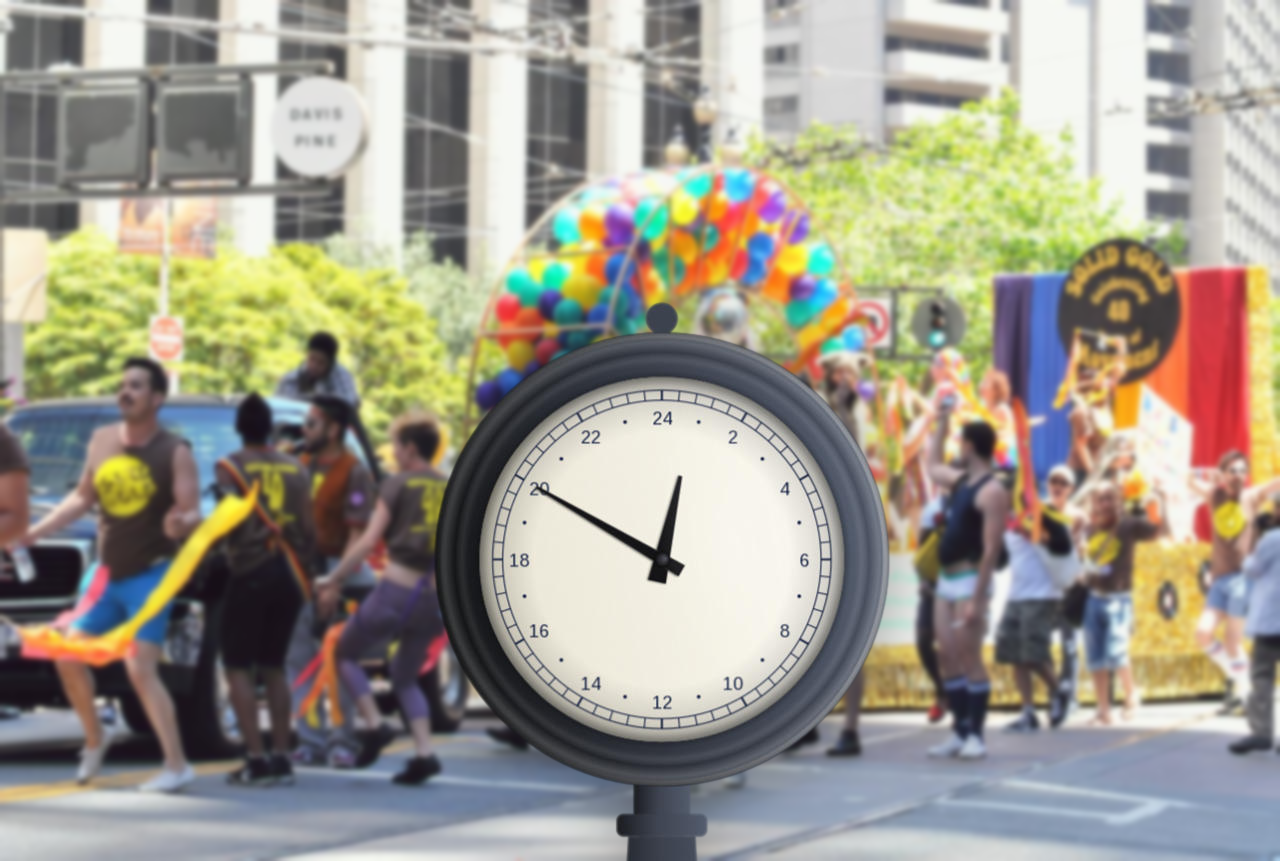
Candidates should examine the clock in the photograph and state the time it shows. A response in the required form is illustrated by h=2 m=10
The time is h=0 m=50
